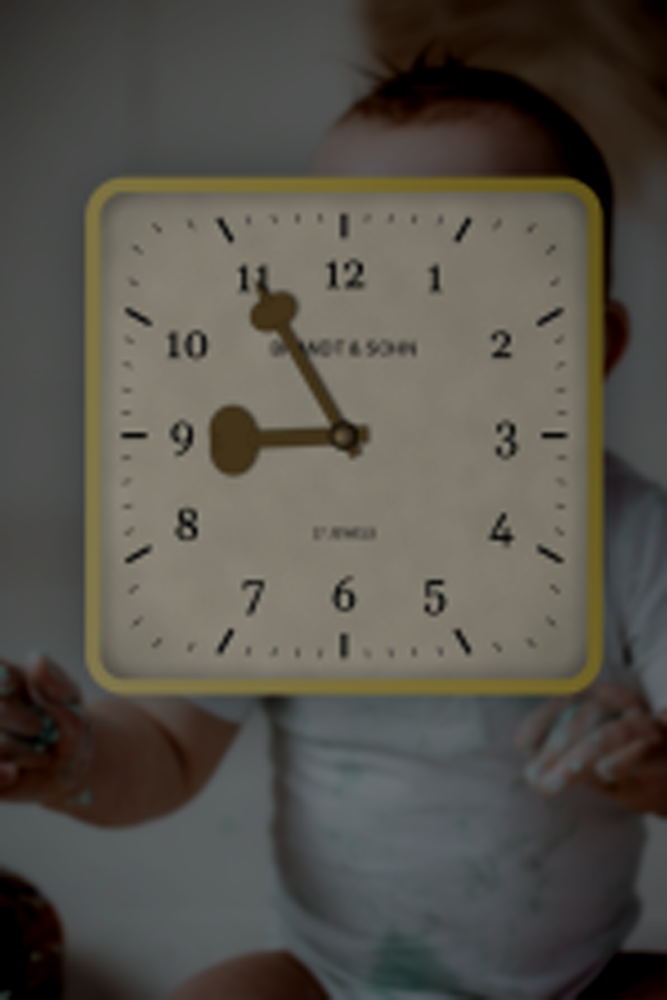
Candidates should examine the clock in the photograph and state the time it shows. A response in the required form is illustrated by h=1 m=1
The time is h=8 m=55
